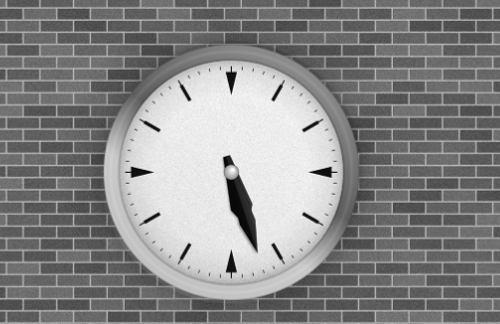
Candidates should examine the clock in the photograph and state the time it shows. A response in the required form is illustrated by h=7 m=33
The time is h=5 m=27
